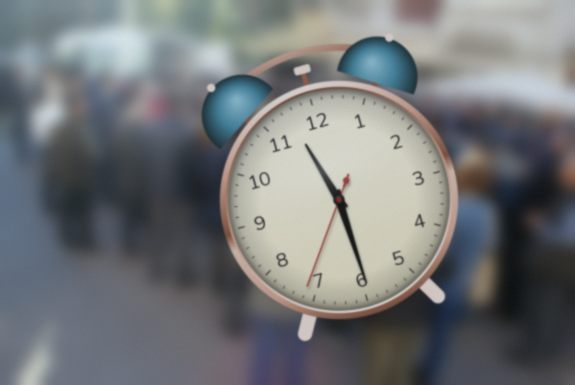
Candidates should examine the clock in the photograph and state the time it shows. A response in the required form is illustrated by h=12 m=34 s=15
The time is h=11 m=29 s=36
